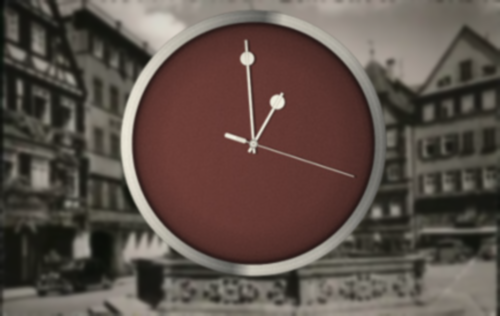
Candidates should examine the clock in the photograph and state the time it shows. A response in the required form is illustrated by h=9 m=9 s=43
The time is h=12 m=59 s=18
